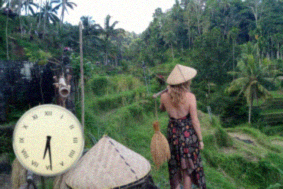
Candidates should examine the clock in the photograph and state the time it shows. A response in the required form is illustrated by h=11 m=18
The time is h=6 m=29
